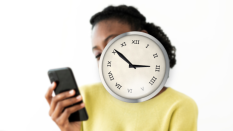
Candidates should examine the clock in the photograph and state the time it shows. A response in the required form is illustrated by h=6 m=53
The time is h=2 m=51
